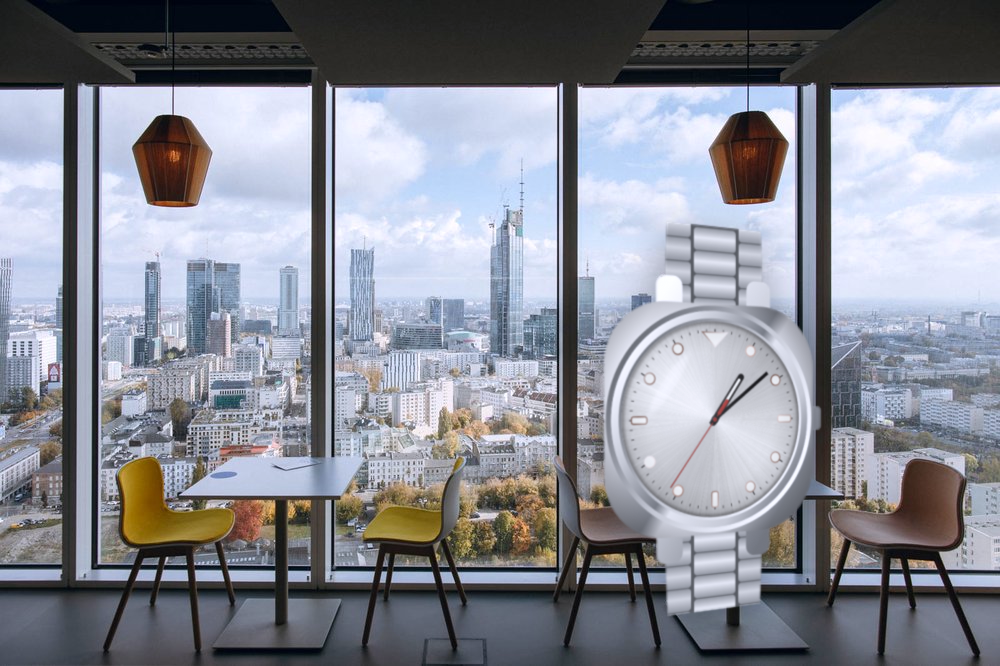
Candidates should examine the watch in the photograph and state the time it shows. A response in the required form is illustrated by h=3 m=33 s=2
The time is h=1 m=8 s=36
